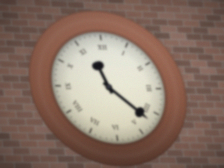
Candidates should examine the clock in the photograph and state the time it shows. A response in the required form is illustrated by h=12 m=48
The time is h=11 m=22
